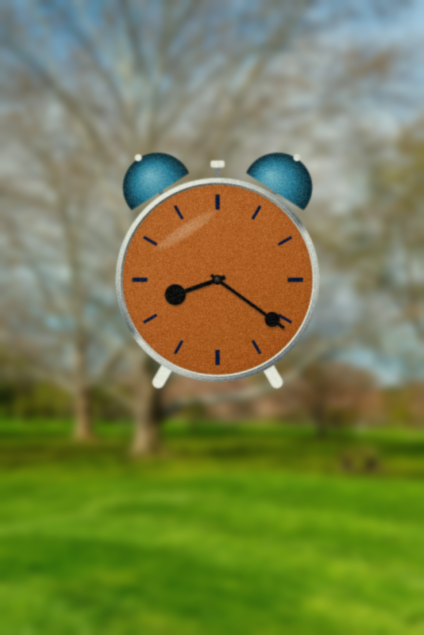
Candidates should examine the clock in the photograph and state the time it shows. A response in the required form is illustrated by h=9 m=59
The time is h=8 m=21
